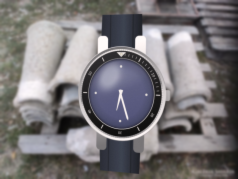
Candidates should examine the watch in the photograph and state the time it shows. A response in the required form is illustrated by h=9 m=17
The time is h=6 m=27
